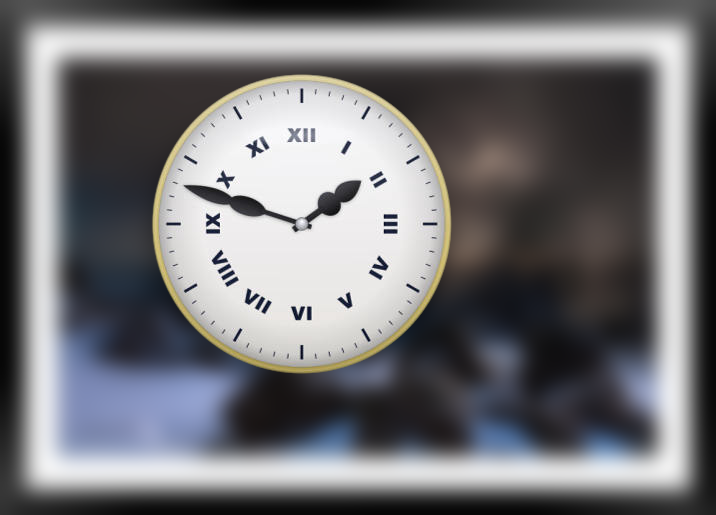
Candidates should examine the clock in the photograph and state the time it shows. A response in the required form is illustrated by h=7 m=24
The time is h=1 m=48
